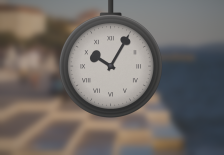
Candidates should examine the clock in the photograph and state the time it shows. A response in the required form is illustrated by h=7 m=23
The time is h=10 m=5
